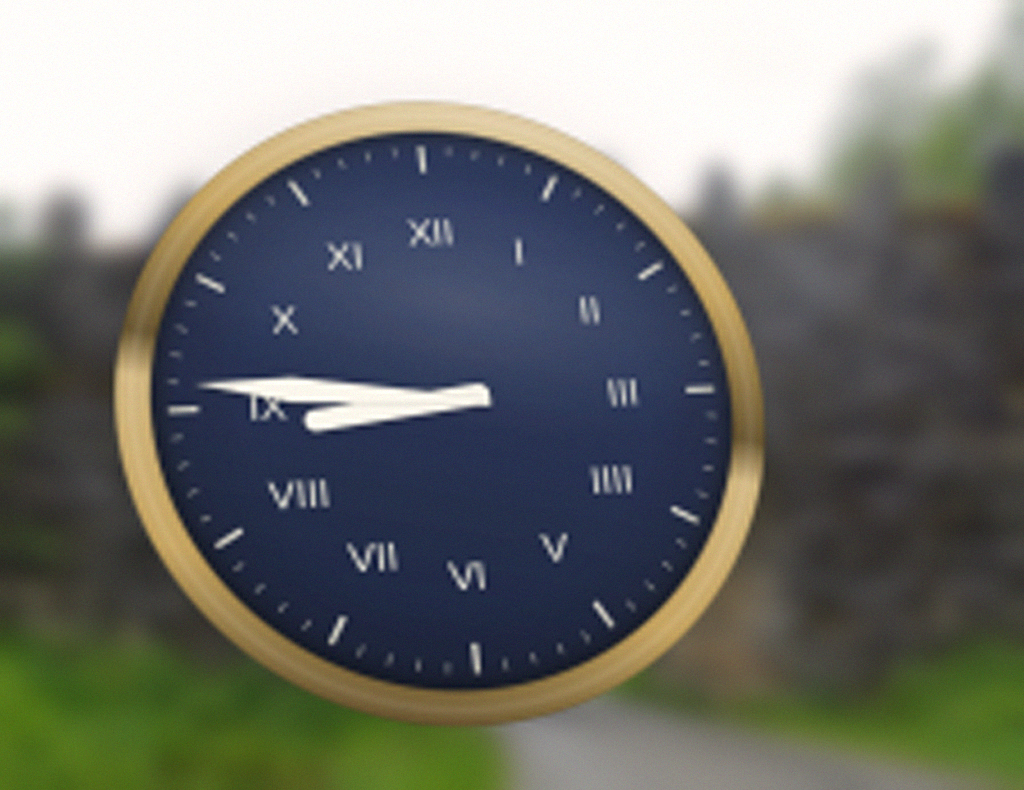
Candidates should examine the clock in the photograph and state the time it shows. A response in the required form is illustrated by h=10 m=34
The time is h=8 m=46
